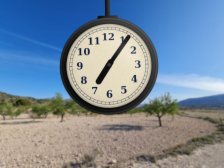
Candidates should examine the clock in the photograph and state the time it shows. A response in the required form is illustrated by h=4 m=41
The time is h=7 m=6
